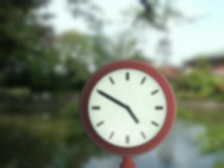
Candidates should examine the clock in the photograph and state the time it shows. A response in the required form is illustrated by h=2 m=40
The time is h=4 m=50
